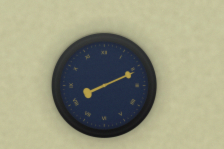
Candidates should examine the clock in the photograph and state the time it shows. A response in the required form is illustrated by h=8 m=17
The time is h=8 m=11
